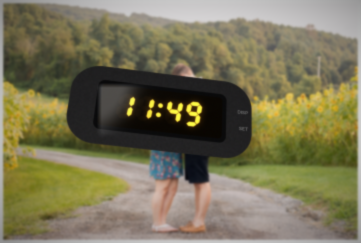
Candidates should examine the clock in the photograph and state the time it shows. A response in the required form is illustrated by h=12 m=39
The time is h=11 m=49
